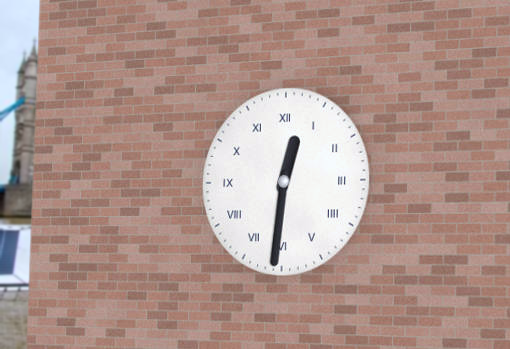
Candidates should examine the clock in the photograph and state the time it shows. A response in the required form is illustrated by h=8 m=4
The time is h=12 m=31
